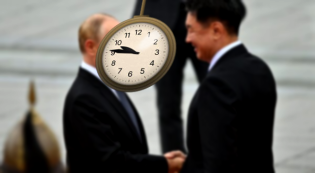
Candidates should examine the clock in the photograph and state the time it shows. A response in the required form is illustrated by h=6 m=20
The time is h=9 m=46
